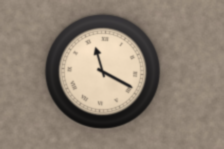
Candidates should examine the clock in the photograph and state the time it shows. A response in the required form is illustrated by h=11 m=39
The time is h=11 m=19
